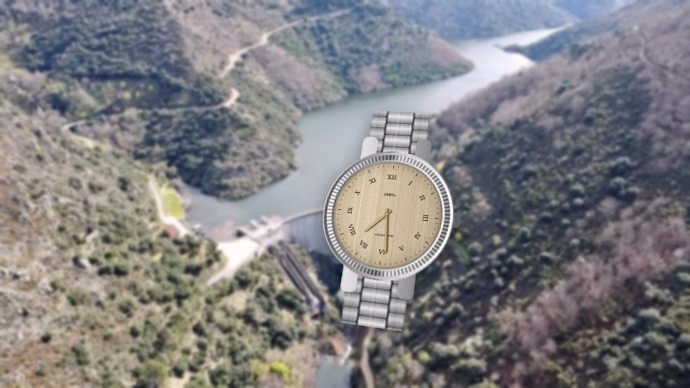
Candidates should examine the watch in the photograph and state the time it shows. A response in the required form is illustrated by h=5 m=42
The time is h=7 m=29
